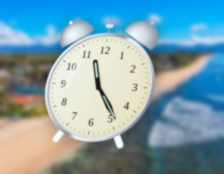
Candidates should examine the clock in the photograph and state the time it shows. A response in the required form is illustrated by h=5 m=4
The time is h=11 m=24
